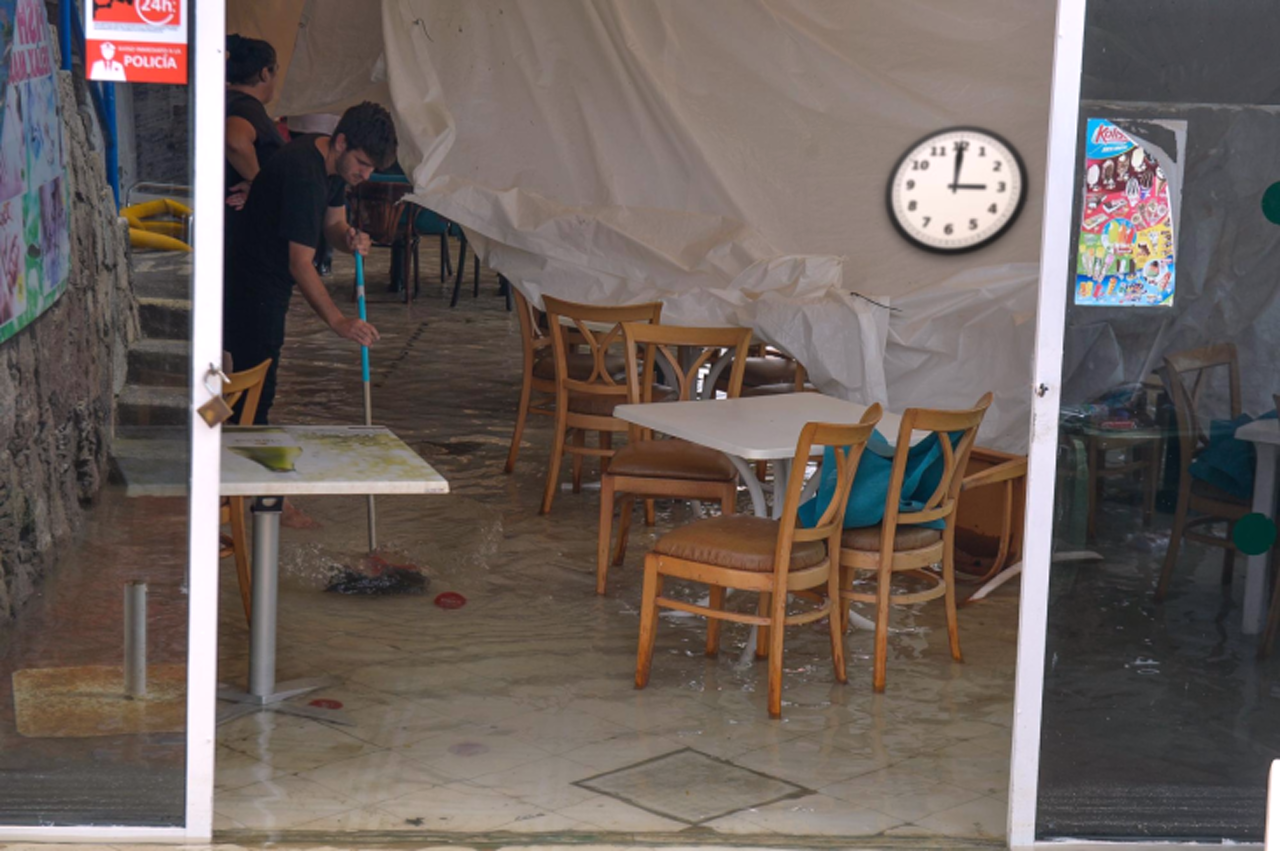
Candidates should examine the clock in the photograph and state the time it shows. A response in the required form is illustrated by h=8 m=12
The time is h=3 m=0
